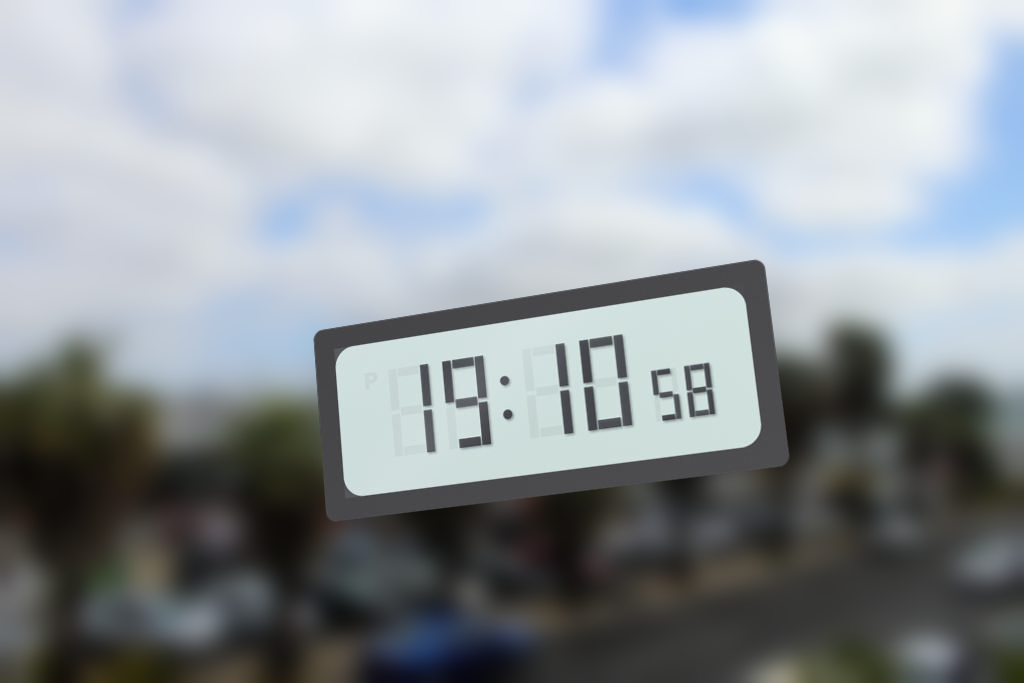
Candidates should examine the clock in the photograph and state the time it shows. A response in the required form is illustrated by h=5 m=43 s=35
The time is h=19 m=10 s=58
